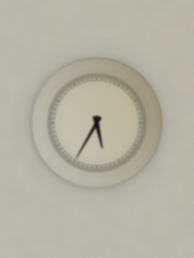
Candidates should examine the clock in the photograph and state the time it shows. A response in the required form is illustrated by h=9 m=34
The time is h=5 m=35
